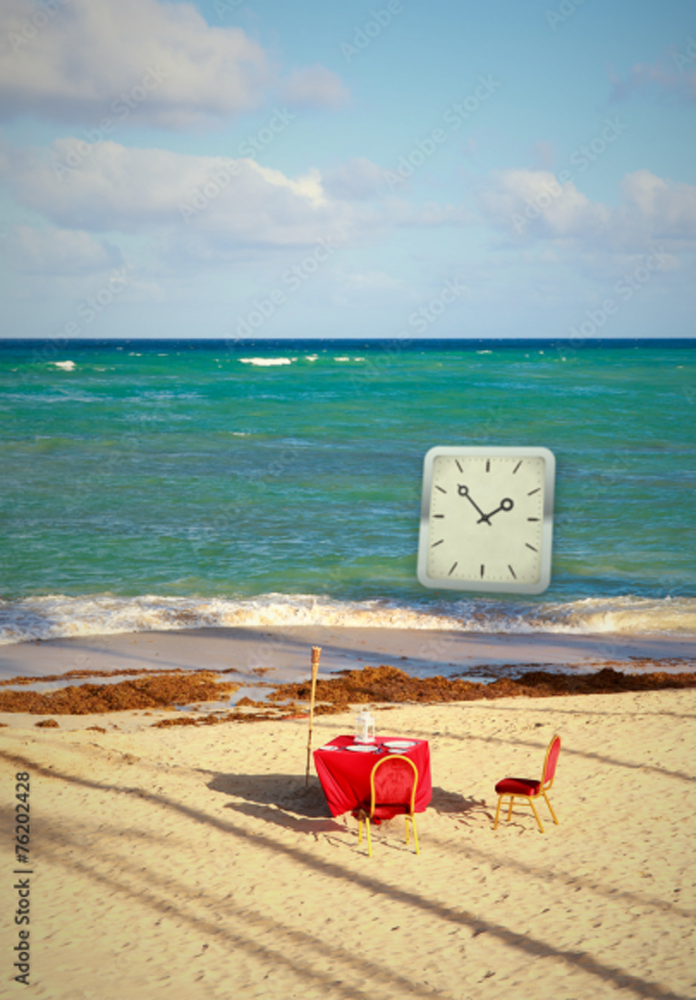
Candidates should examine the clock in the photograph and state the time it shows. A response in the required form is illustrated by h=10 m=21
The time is h=1 m=53
